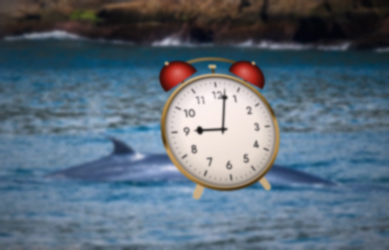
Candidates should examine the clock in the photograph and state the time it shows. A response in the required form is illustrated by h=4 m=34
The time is h=9 m=2
